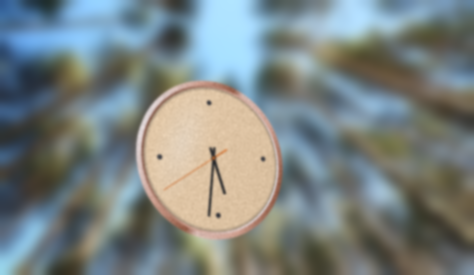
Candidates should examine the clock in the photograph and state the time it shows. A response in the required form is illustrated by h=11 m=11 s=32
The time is h=5 m=31 s=40
